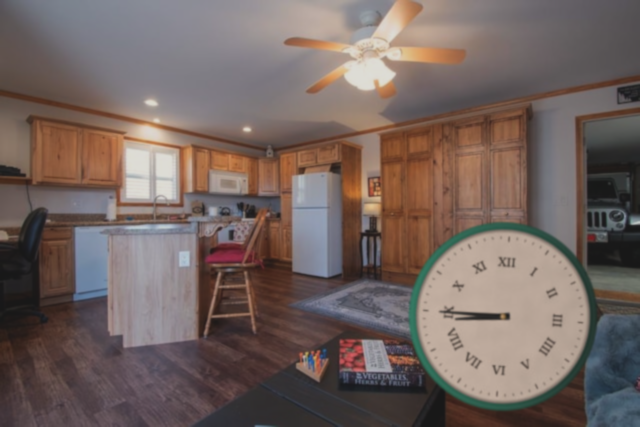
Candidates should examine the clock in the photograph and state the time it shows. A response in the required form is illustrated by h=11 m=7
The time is h=8 m=45
